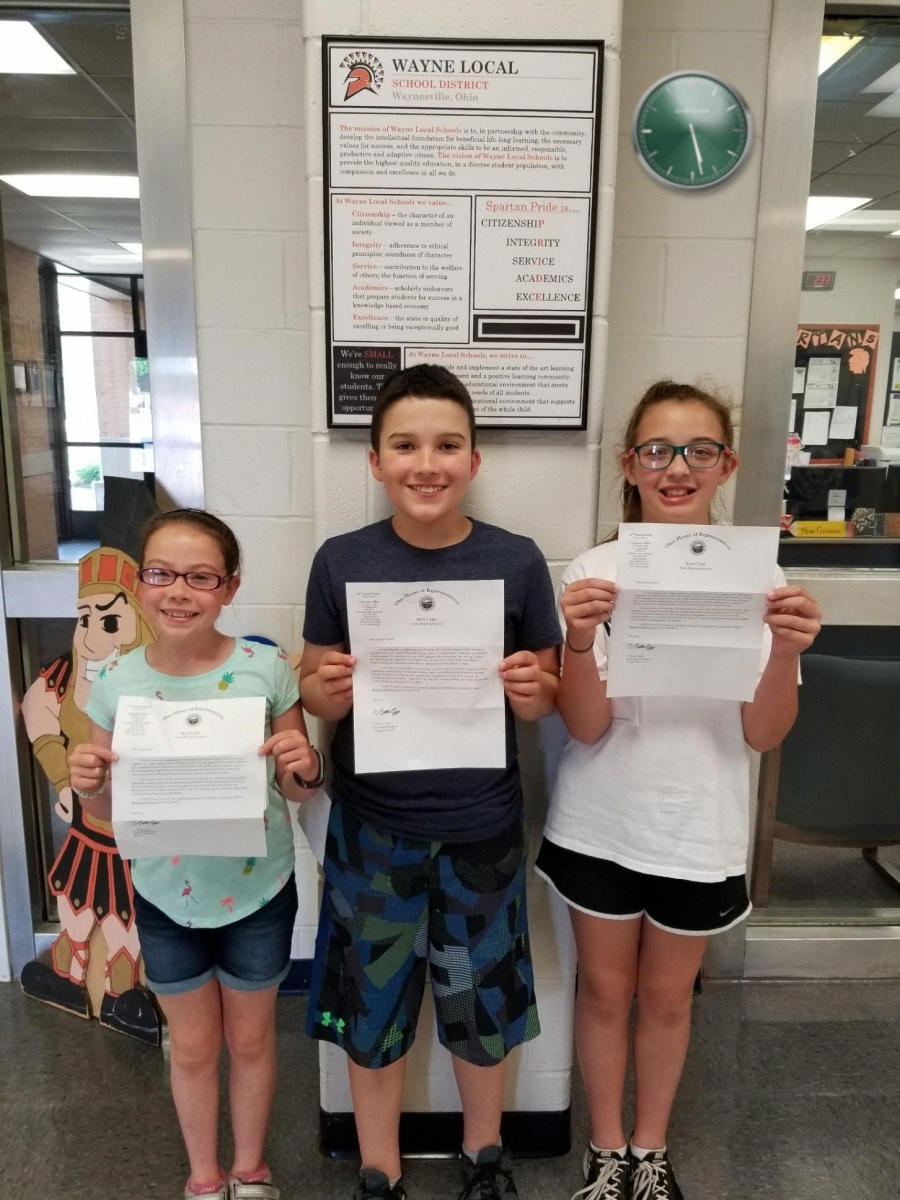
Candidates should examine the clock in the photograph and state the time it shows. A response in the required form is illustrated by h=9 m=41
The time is h=5 m=28
